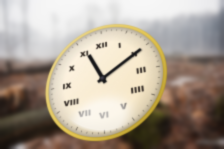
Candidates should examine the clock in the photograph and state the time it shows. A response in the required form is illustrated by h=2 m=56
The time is h=11 m=10
